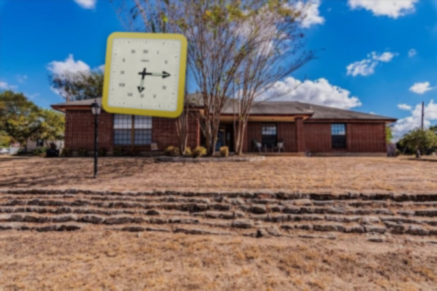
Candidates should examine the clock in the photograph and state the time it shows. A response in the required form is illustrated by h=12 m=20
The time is h=6 m=15
